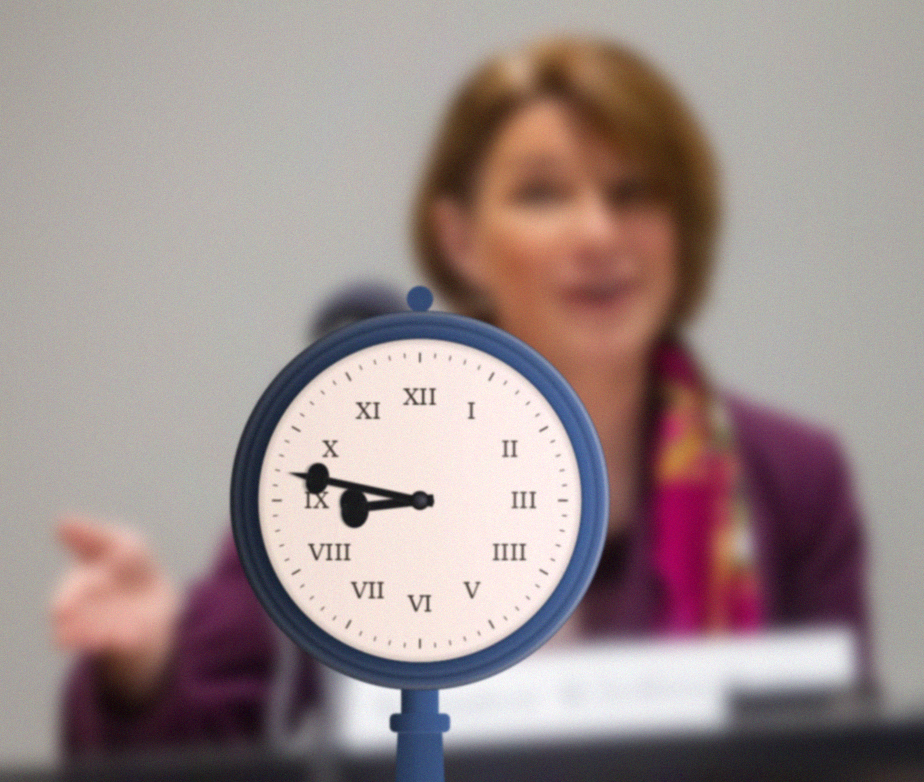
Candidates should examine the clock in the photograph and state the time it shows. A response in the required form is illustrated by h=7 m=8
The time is h=8 m=47
